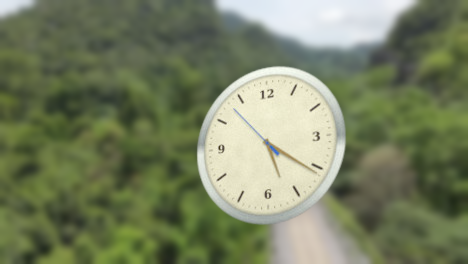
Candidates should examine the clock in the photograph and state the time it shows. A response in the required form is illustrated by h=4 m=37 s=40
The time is h=5 m=20 s=53
